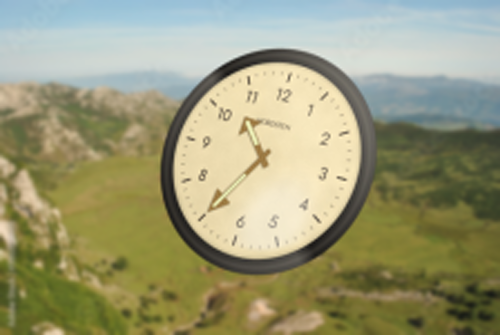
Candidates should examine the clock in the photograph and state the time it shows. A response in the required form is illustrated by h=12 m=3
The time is h=10 m=35
